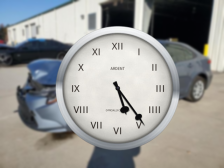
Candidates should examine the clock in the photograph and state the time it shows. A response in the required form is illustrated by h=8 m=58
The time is h=5 m=24
